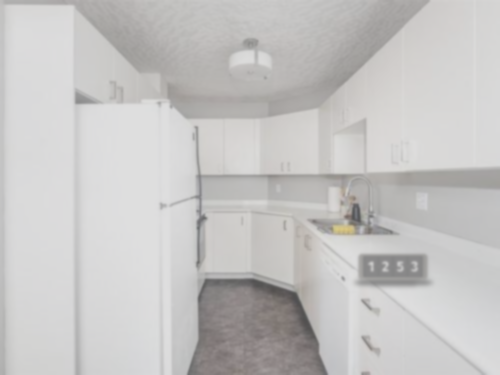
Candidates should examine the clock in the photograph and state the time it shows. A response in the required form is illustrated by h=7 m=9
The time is h=12 m=53
